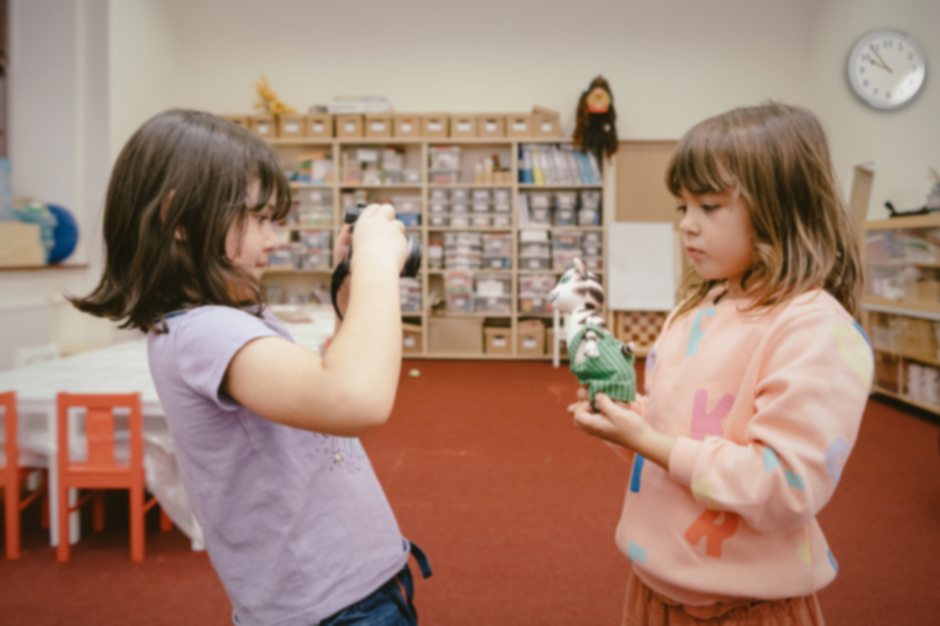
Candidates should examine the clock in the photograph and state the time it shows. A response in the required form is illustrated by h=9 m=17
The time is h=9 m=54
